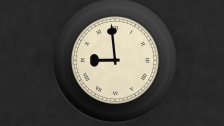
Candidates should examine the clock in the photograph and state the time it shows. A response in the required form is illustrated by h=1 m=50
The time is h=8 m=59
